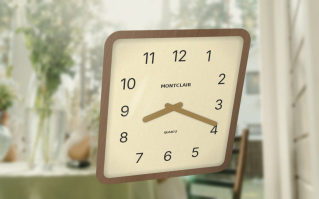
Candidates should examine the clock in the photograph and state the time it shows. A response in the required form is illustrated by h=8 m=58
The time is h=8 m=19
